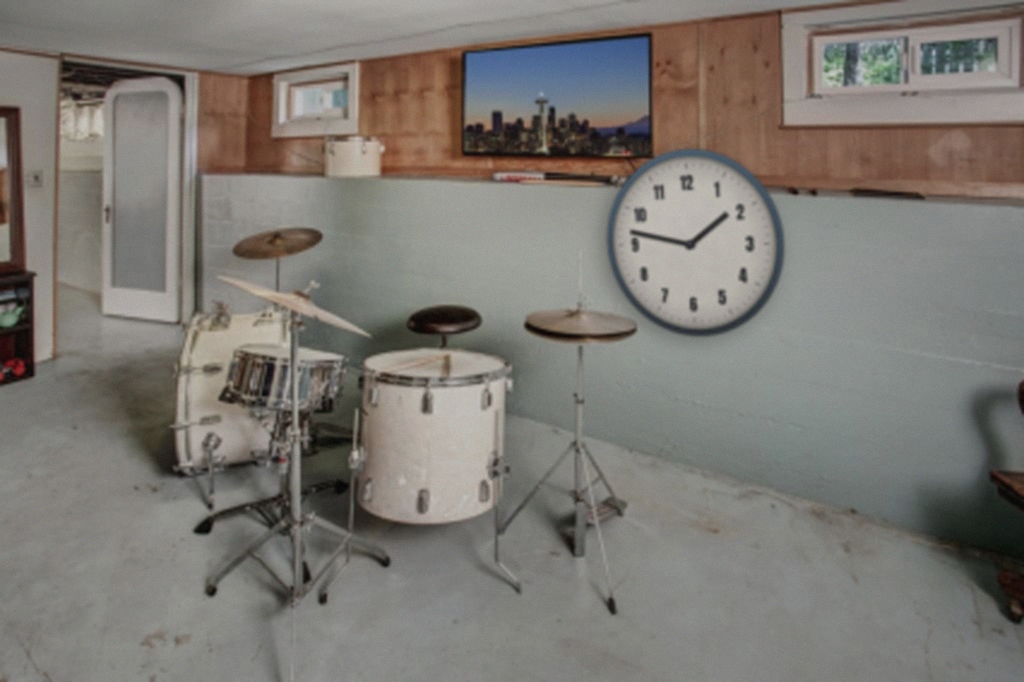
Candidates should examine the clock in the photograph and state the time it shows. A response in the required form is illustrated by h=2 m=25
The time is h=1 m=47
